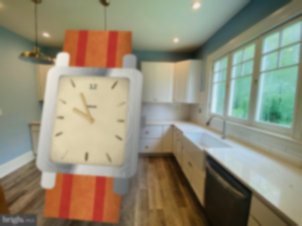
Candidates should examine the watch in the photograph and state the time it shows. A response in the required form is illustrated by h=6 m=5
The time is h=9 m=56
